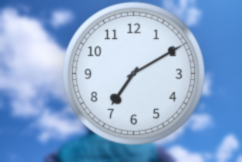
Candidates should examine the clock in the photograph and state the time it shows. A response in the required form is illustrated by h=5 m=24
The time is h=7 m=10
